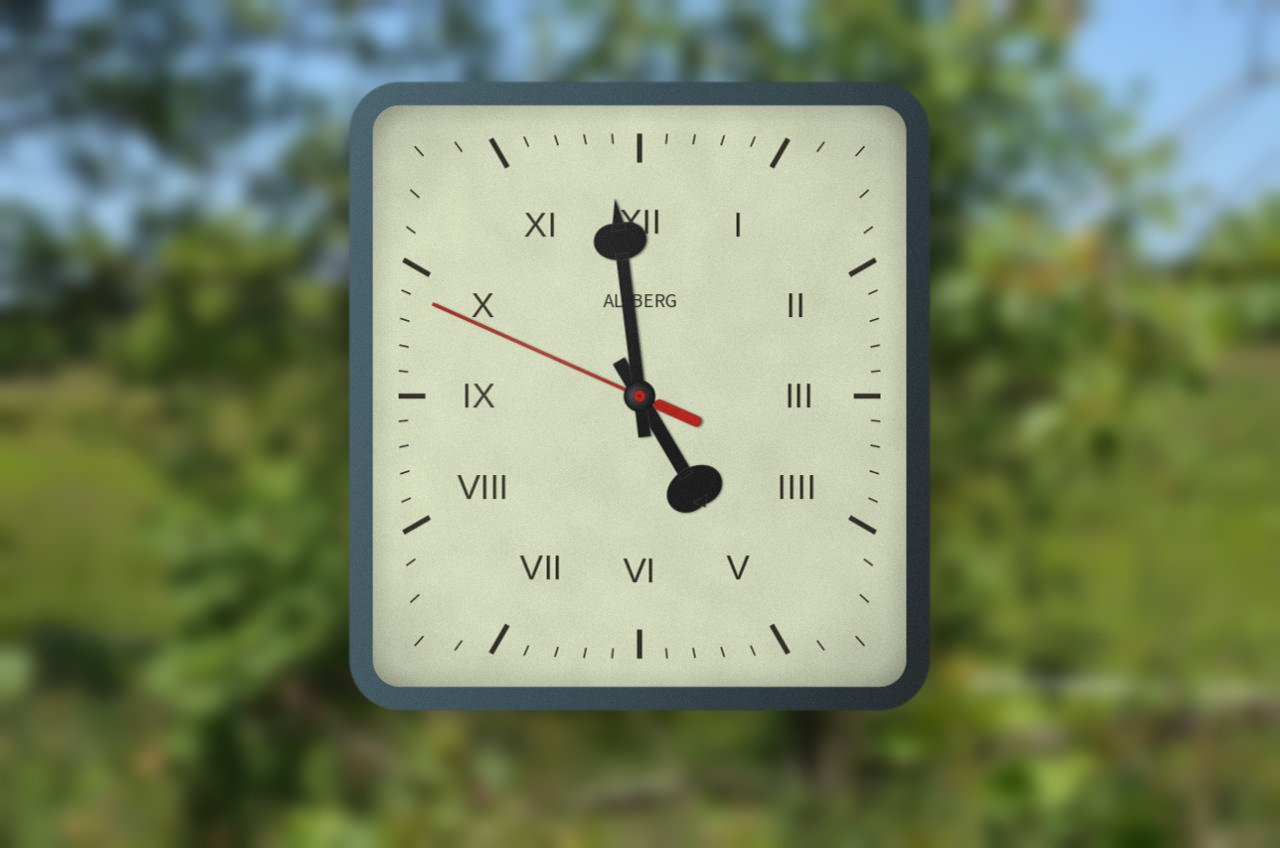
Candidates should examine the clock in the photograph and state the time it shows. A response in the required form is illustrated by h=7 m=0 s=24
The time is h=4 m=58 s=49
